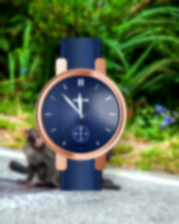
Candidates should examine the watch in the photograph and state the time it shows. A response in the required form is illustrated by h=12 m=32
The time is h=11 m=53
